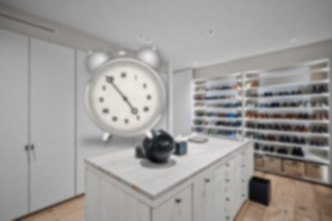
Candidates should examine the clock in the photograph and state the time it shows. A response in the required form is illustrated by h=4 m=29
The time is h=4 m=54
